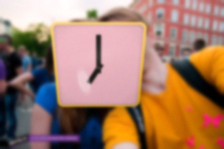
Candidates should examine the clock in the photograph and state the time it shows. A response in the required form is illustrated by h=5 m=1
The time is h=7 m=0
